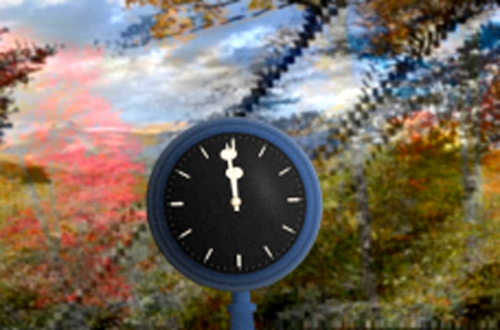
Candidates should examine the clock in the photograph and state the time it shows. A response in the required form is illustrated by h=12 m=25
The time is h=11 m=59
